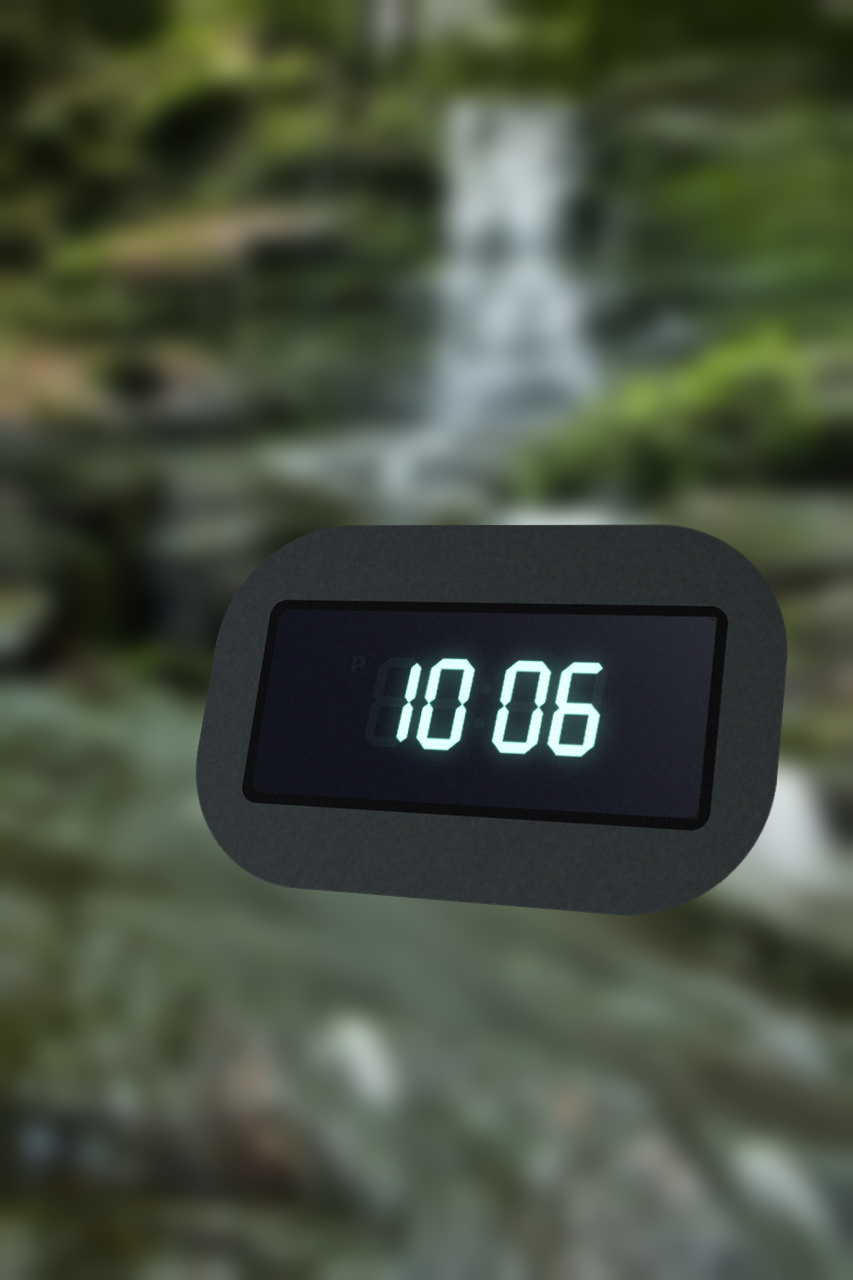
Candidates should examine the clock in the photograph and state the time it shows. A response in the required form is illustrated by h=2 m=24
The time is h=10 m=6
